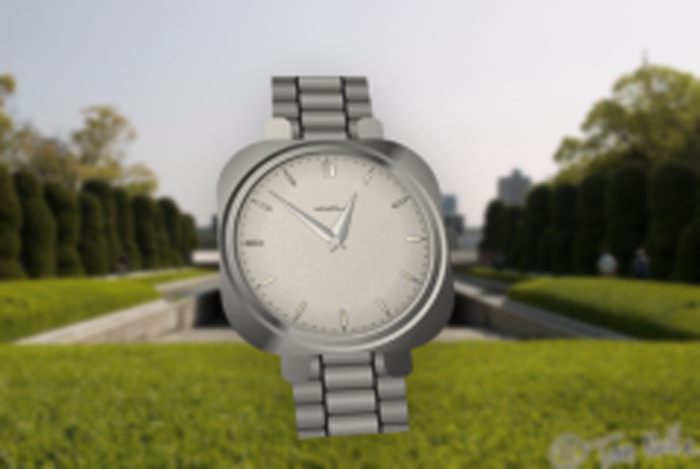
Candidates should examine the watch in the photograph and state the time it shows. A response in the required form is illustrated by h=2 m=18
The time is h=12 m=52
